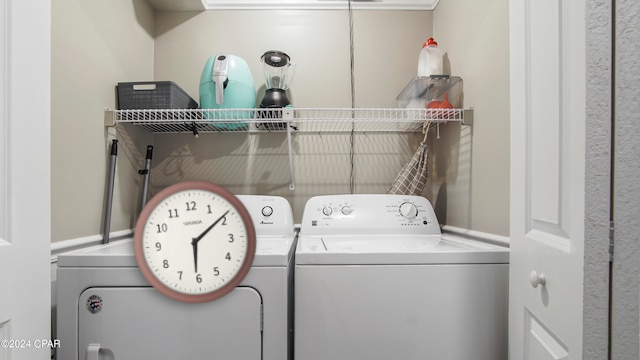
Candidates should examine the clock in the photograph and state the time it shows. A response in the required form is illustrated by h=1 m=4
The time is h=6 m=9
